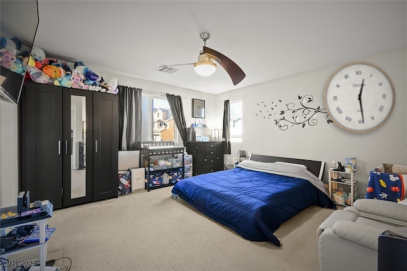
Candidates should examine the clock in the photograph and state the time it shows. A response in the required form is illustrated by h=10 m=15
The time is h=12 m=29
